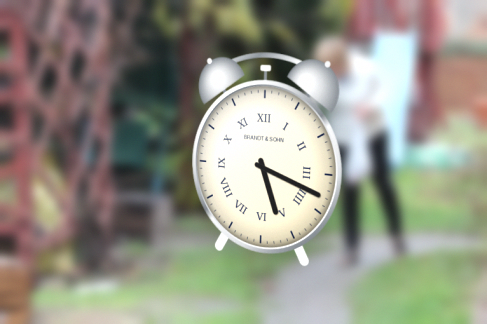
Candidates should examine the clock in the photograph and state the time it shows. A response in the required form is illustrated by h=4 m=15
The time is h=5 m=18
